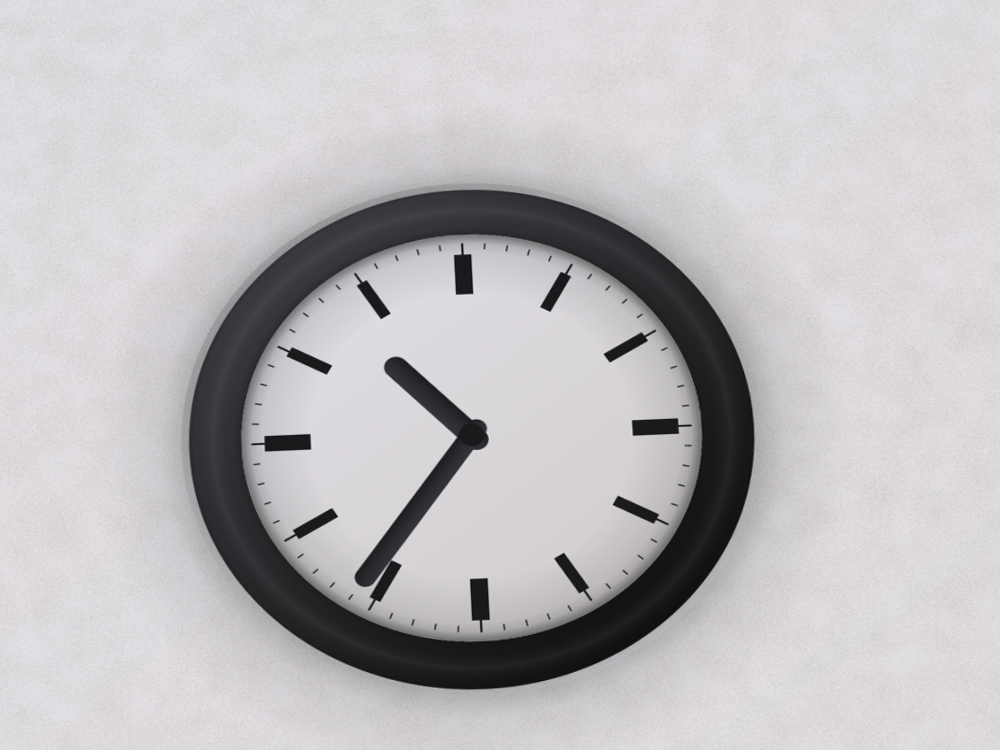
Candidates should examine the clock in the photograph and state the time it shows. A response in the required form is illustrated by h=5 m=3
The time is h=10 m=36
